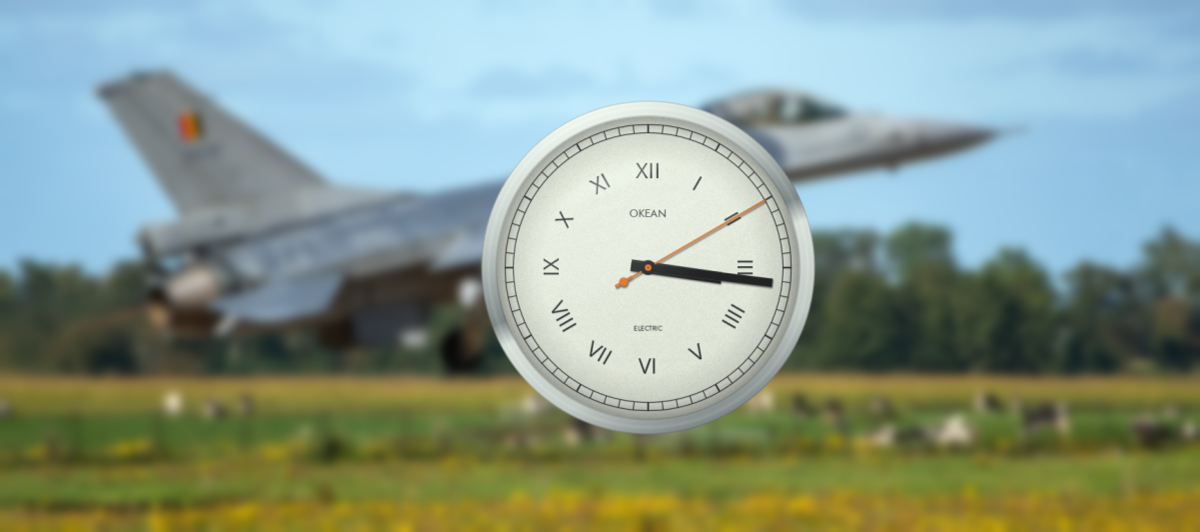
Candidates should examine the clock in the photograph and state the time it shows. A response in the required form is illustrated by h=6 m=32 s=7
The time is h=3 m=16 s=10
